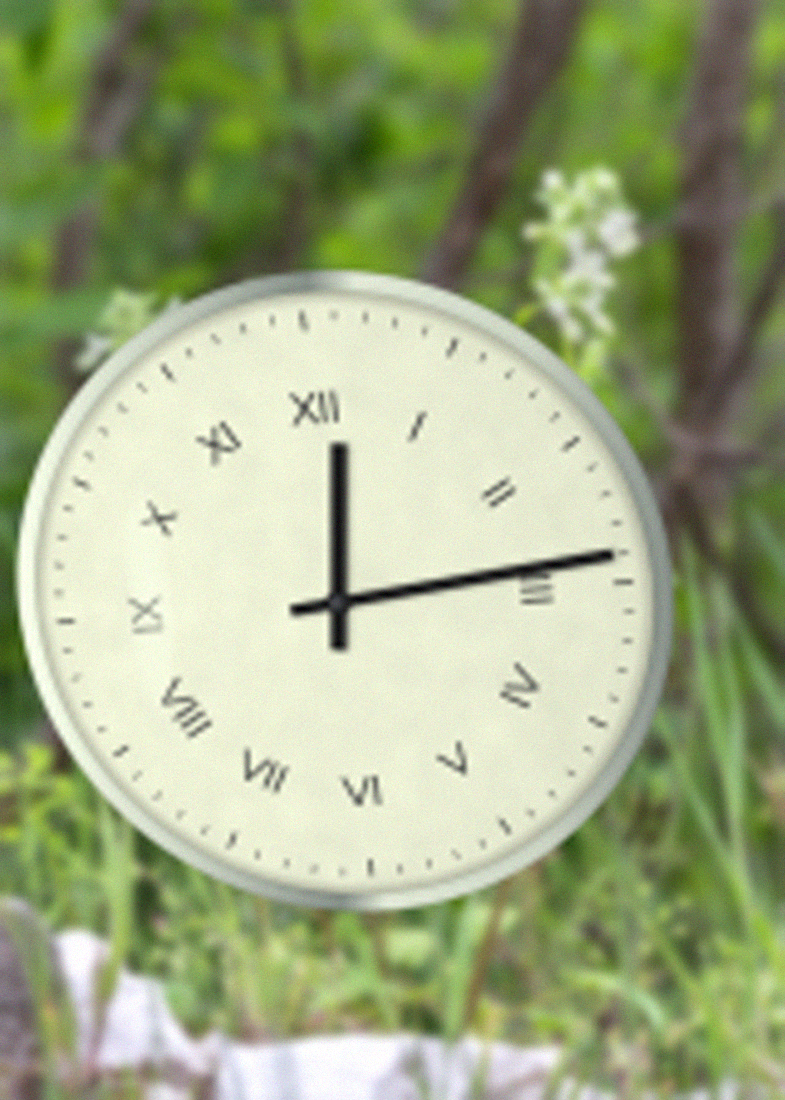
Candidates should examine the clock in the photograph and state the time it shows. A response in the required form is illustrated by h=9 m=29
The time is h=12 m=14
